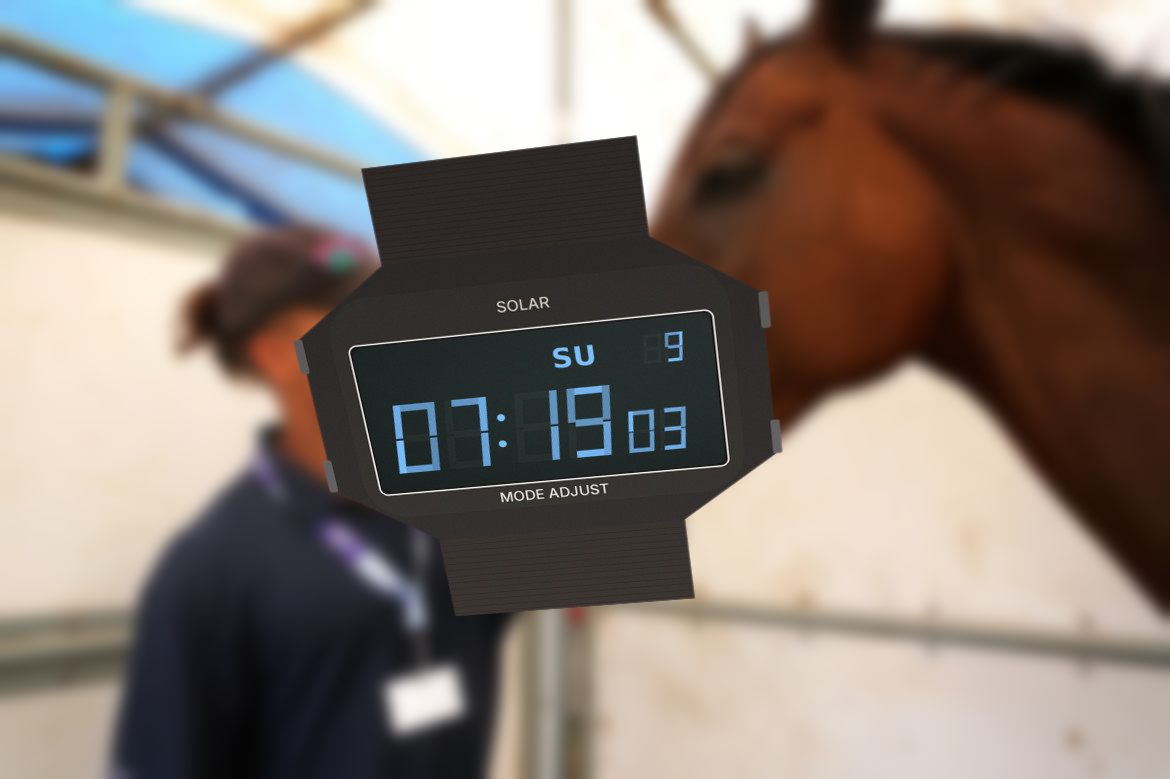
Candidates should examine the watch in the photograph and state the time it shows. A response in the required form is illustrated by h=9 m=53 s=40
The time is h=7 m=19 s=3
